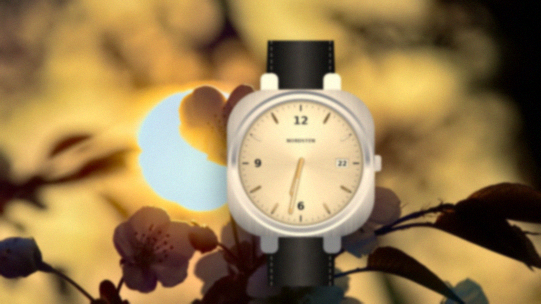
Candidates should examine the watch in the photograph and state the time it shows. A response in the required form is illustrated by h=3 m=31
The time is h=6 m=32
